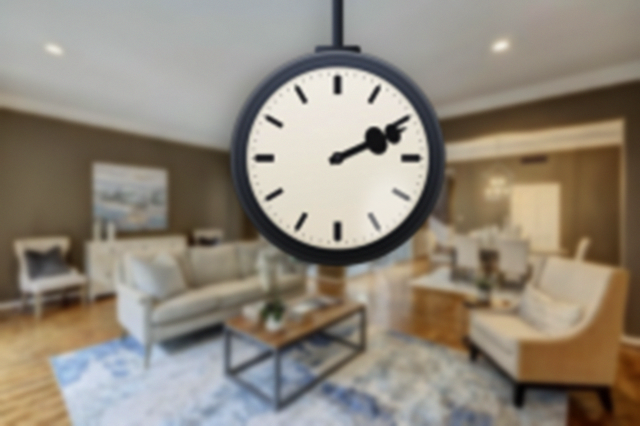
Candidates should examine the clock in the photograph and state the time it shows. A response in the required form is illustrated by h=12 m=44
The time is h=2 m=11
